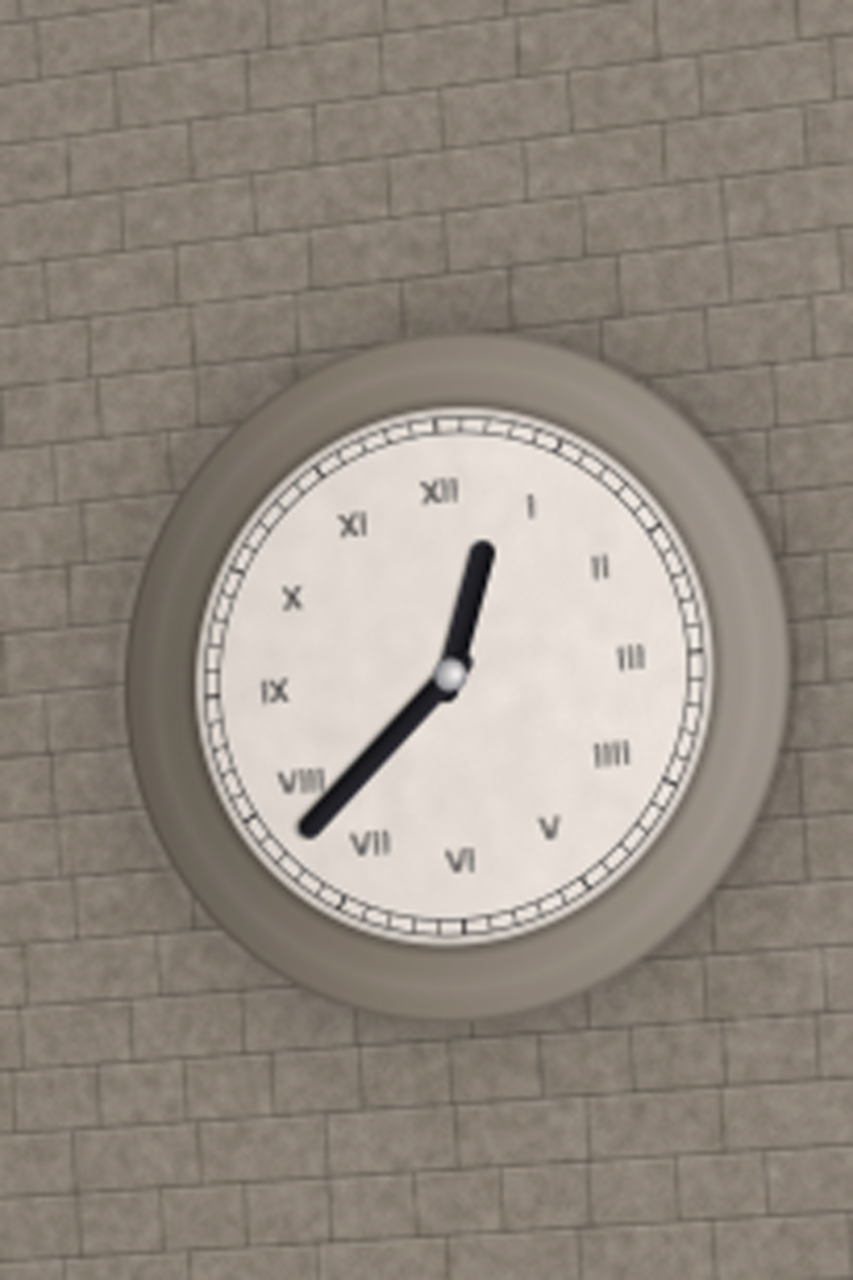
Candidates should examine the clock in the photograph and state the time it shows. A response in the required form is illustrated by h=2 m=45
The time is h=12 m=38
